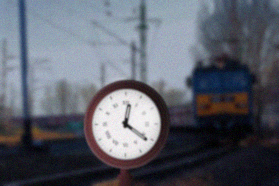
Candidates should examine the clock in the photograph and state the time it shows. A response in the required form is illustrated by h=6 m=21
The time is h=12 m=21
